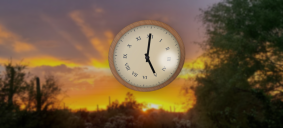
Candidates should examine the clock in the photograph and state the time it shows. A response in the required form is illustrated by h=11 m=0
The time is h=5 m=0
